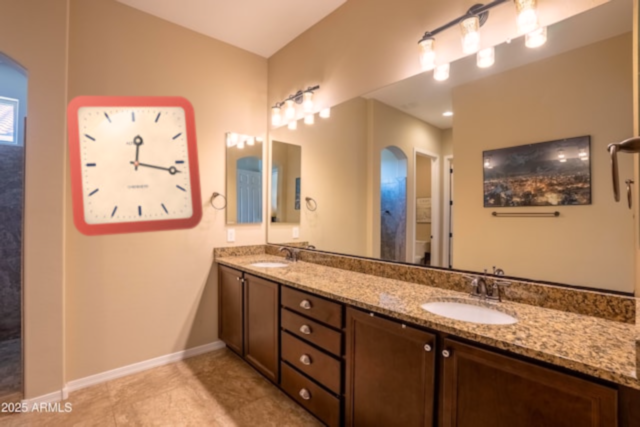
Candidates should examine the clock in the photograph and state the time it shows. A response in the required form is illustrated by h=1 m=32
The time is h=12 m=17
